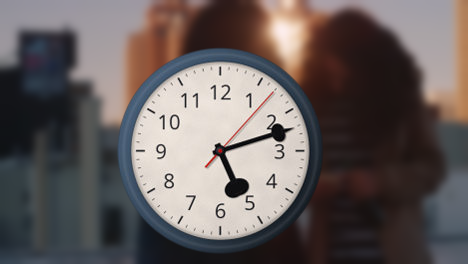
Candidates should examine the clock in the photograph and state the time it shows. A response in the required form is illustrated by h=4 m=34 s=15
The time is h=5 m=12 s=7
